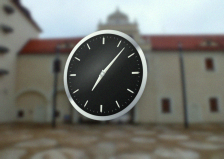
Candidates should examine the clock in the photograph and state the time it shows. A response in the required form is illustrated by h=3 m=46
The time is h=7 m=7
